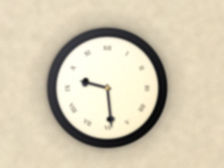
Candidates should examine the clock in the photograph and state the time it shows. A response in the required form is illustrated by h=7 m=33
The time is h=9 m=29
